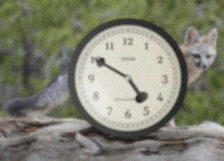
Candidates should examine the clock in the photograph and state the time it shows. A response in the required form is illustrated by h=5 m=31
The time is h=4 m=50
